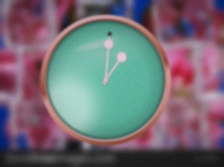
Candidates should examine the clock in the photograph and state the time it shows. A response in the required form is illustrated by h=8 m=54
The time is h=1 m=0
